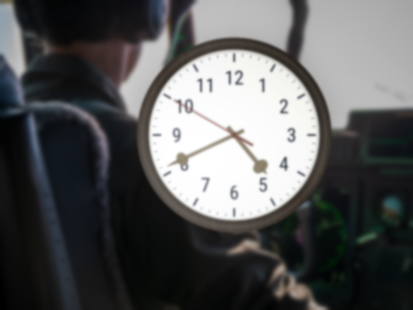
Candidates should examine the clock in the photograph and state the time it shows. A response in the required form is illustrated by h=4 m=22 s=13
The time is h=4 m=40 s=50
